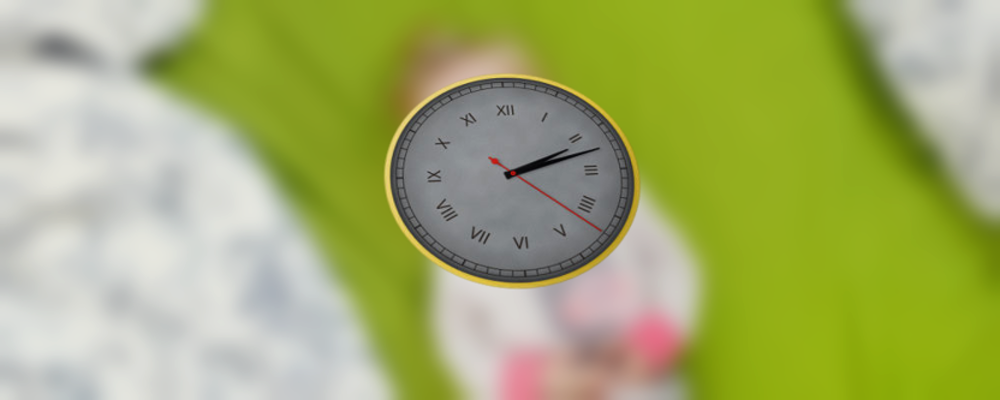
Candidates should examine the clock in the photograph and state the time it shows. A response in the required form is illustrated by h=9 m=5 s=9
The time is h=2 m=12 s=22
